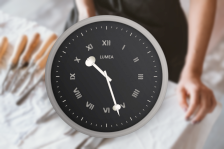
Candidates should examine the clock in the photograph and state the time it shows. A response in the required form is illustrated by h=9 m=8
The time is h=10 m=27
